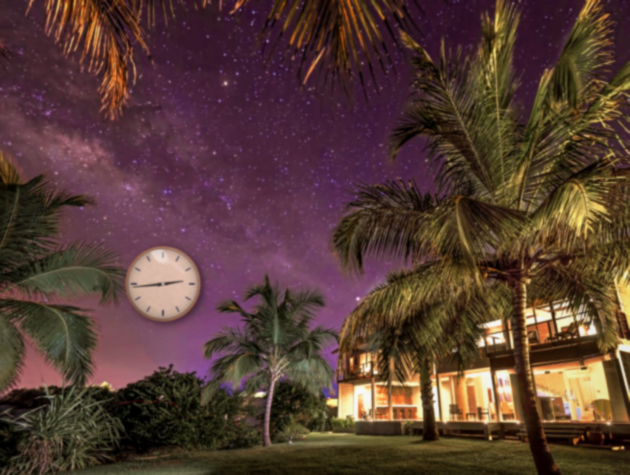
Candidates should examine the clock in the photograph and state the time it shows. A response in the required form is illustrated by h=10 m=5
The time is h=2 m=44
